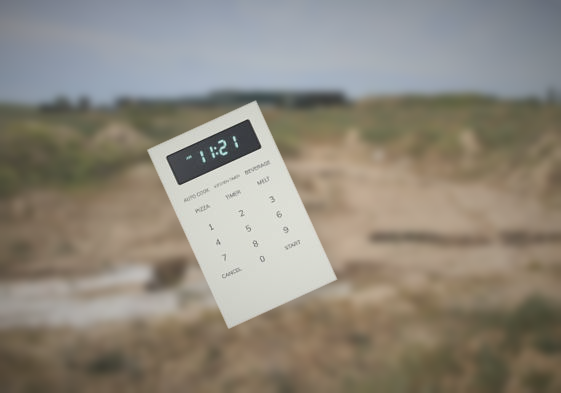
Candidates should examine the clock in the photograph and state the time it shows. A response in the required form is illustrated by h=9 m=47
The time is h=11 m=21
